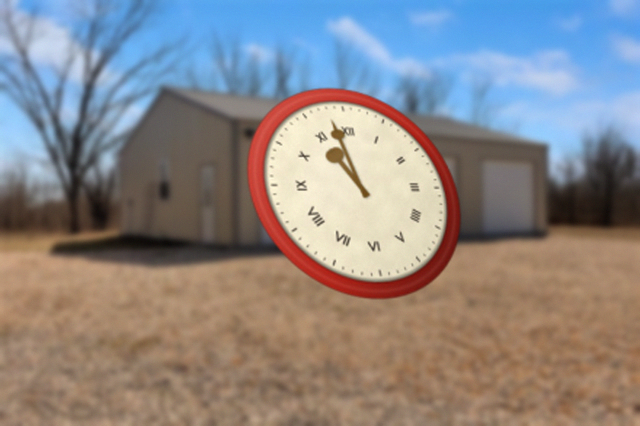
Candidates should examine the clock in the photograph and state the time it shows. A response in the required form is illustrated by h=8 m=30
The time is h=10 m=58
